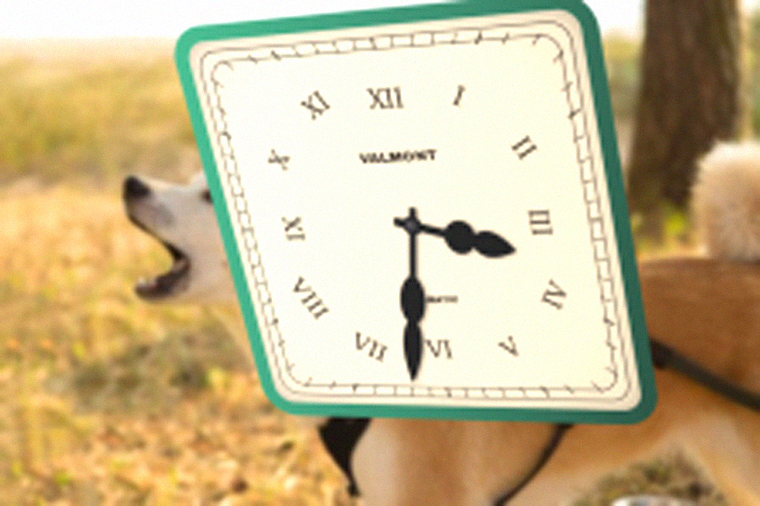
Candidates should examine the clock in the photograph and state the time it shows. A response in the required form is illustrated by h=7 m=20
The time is h=3 m=32
